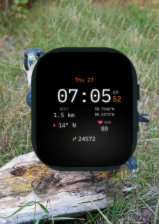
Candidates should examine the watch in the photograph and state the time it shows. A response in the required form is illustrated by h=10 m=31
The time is h=7 m=5
